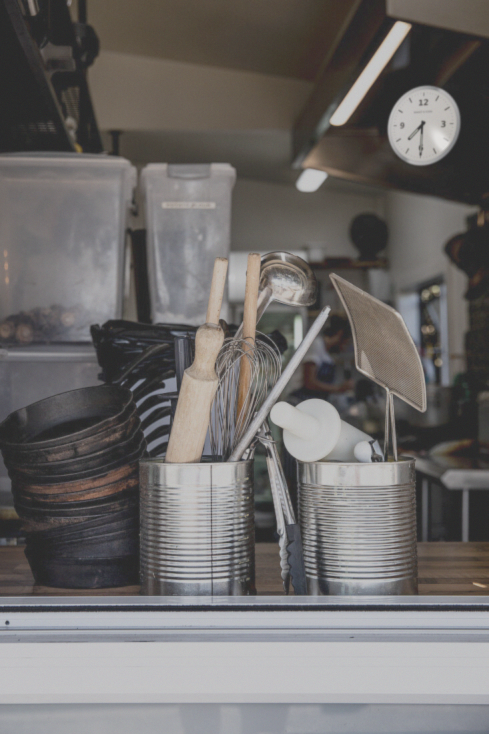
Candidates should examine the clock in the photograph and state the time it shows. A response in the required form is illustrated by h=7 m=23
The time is h=7 m=30
